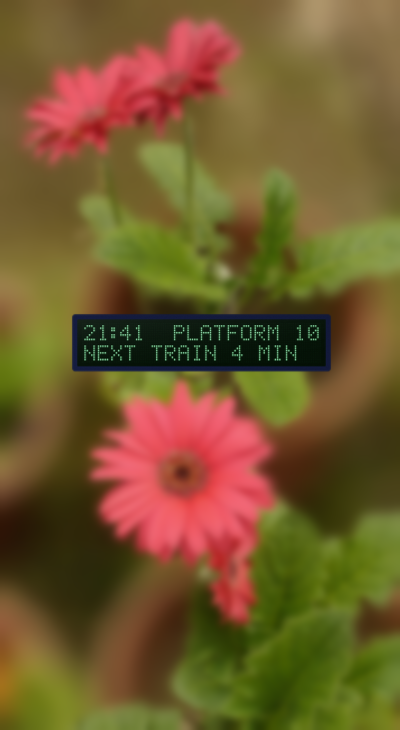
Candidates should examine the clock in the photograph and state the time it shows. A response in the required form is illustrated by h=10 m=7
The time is h=21 m=41
